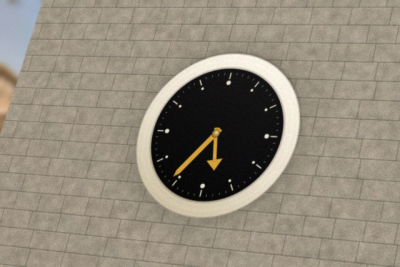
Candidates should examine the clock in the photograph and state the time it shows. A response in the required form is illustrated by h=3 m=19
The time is h=5 m=36
